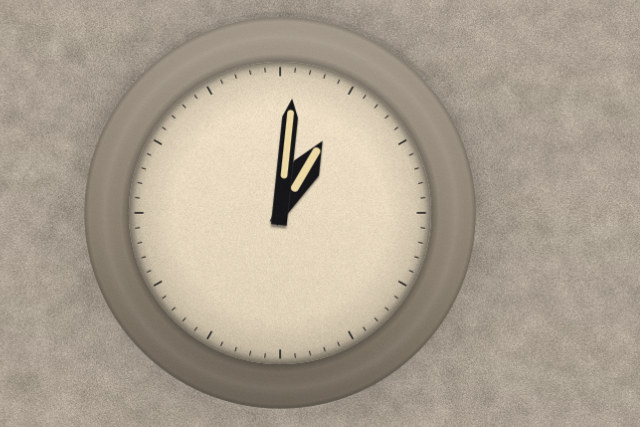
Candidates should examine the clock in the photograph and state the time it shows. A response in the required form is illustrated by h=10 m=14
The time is h=1 m=1
